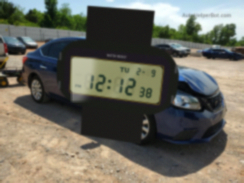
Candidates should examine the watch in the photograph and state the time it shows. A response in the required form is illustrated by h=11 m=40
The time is h=12 m=12
